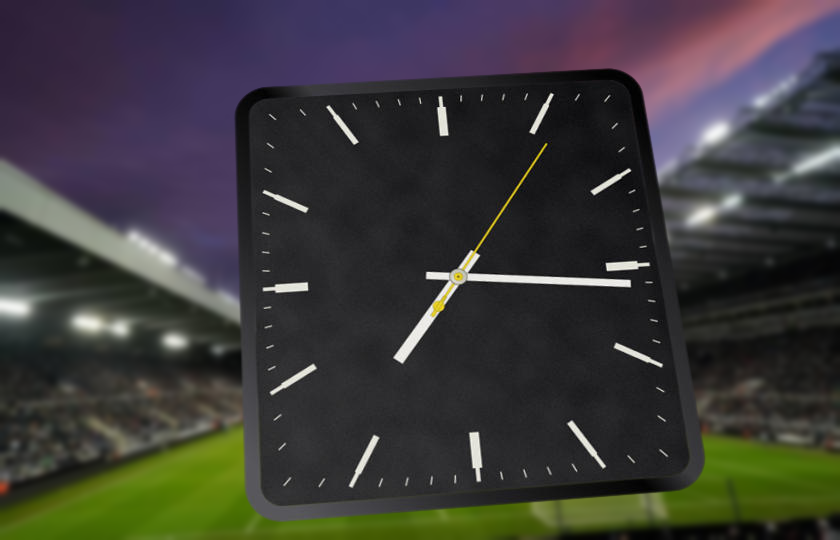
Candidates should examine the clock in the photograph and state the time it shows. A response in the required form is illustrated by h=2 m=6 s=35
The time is h=7 m=16 s=6
